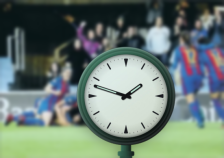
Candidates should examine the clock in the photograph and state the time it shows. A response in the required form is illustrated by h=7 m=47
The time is h=1 m=48
